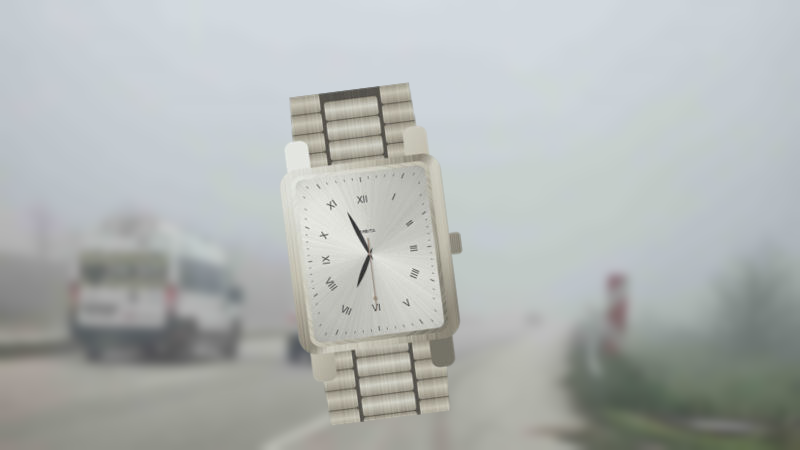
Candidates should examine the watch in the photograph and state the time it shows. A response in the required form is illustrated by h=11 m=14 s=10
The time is h=6 m=56 s=30
